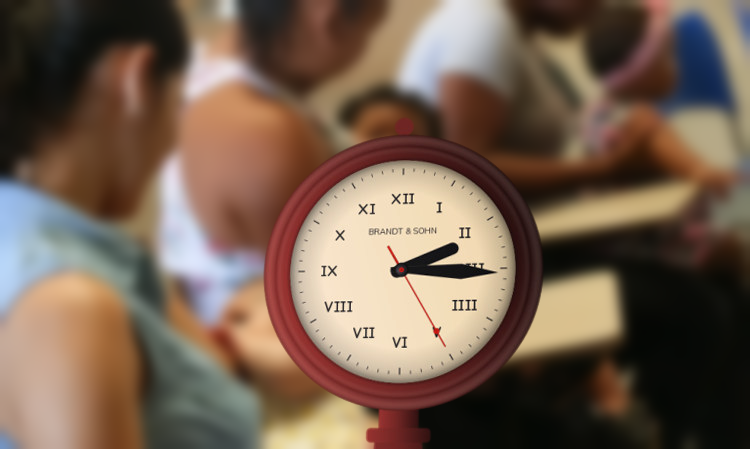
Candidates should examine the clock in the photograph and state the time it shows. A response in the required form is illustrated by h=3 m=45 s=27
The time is h=2 m=15 s=25
